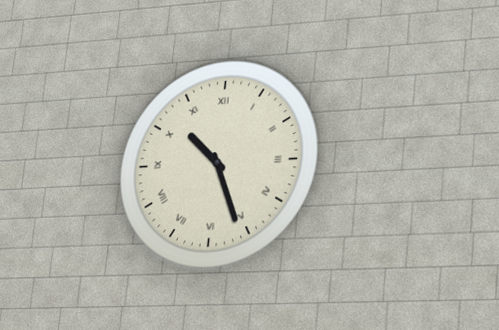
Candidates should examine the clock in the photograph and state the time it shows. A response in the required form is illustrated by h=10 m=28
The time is h=10 m=26
